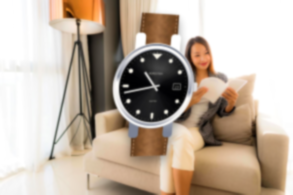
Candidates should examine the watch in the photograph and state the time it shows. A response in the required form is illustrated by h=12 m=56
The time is h=10 m=43
